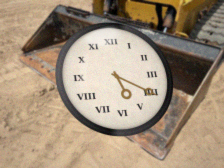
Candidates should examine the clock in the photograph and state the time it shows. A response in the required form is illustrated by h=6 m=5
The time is h=5 m=20
